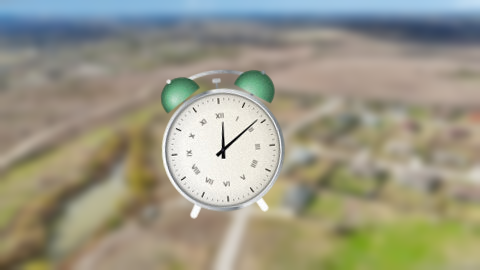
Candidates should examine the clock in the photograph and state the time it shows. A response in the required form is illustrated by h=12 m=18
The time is h=12 m=9
